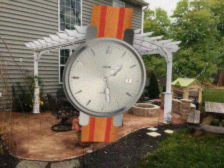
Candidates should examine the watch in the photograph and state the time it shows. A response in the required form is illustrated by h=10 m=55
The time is h=1 m=28
